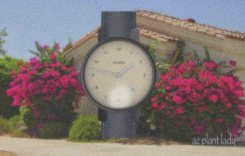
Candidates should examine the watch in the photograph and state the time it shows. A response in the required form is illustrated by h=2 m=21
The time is h=1 m=47
